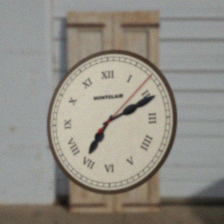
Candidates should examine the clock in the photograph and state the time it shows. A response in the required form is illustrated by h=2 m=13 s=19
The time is h=7 m=11 s=8
